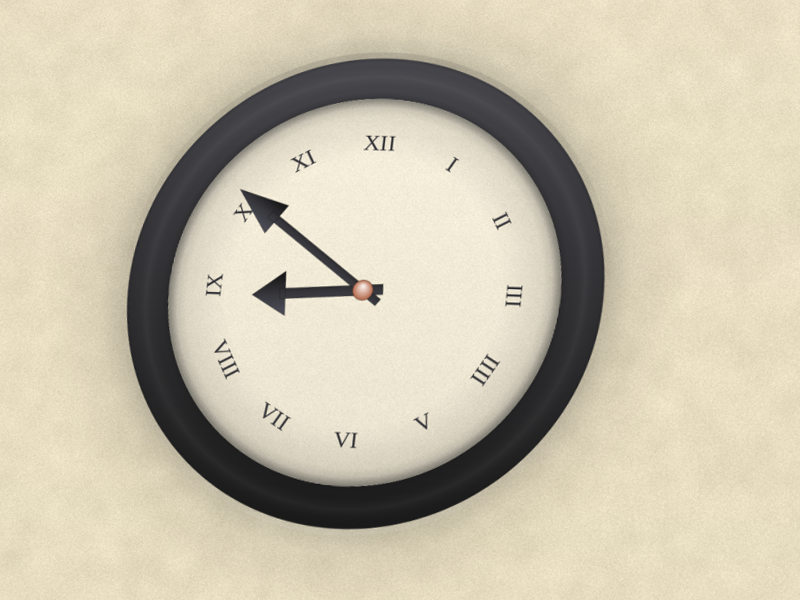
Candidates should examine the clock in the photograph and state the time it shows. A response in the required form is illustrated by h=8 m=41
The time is h=8 m=51
